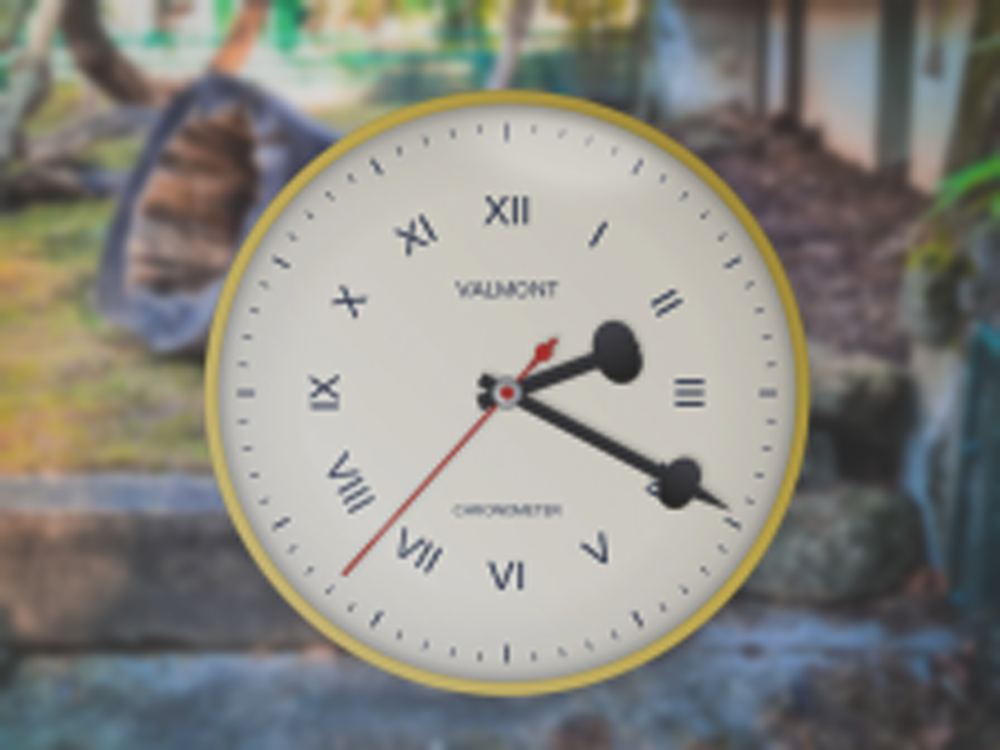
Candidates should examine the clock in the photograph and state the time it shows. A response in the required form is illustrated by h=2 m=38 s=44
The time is h=2 m=19 s=37
